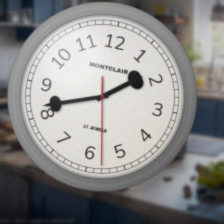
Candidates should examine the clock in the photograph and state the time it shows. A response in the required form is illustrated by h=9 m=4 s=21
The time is h=1 m=41 s=28
